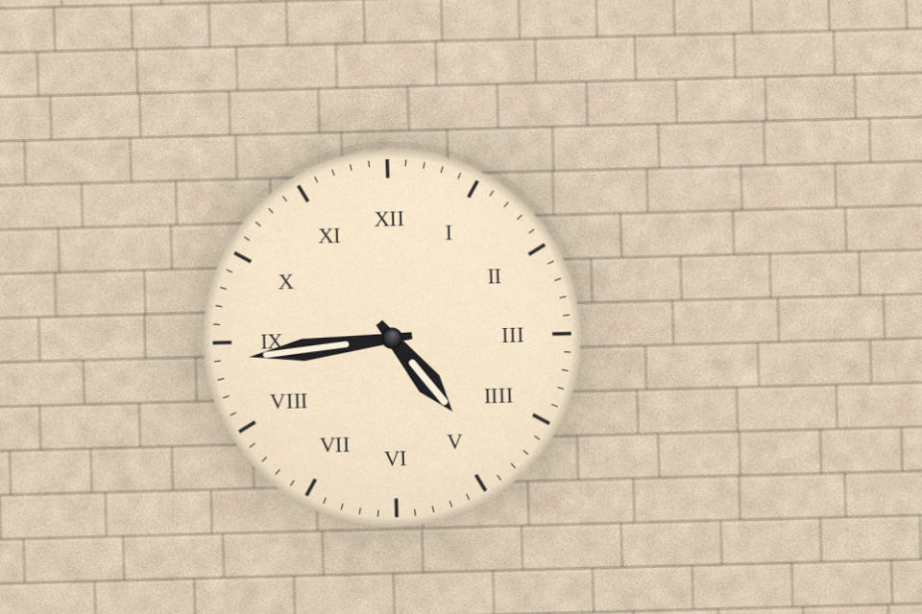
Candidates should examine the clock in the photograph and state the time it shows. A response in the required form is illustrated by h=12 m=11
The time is h=4 m=44
